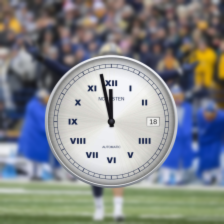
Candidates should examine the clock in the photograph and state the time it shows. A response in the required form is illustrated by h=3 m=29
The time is h=11 m=58
